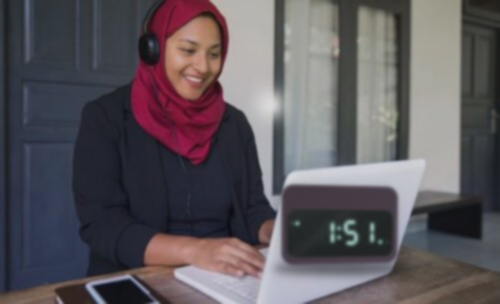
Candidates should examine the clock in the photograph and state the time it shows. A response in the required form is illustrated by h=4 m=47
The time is h=1 m=51
